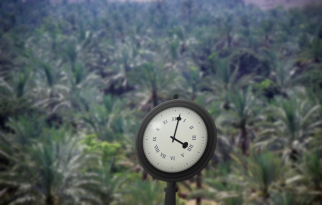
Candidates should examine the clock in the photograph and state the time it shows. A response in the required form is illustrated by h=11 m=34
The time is h=4 m=2
